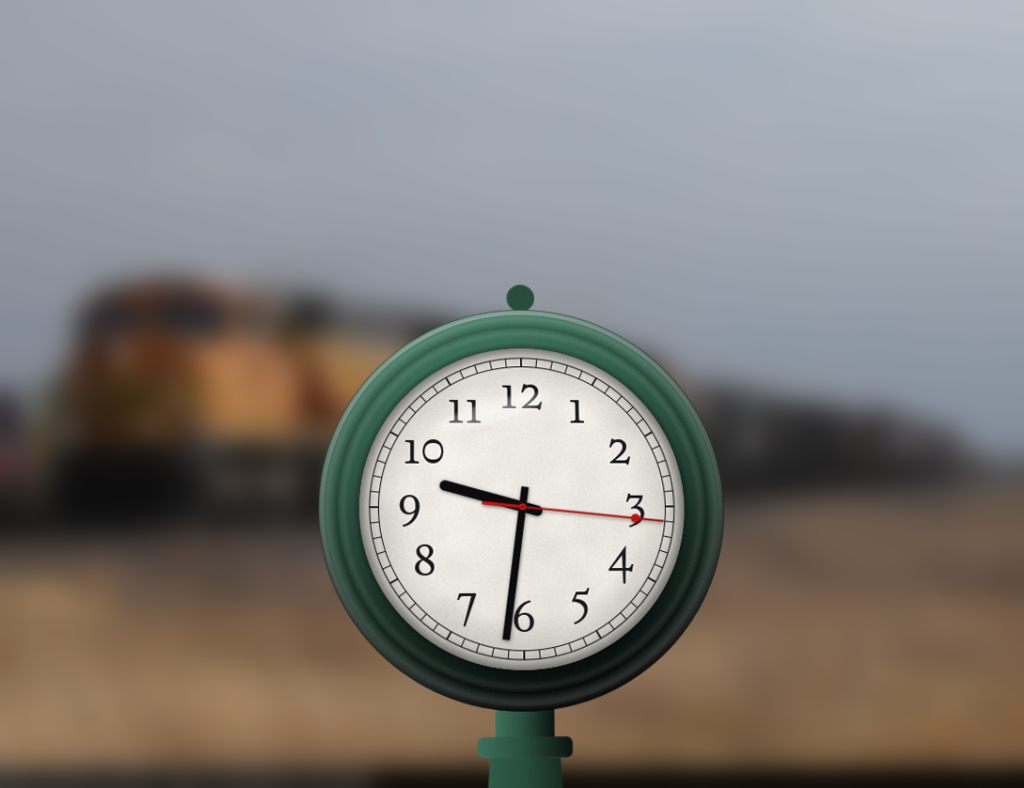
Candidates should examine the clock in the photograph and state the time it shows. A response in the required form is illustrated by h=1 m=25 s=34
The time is h=9 m=31 s=16
